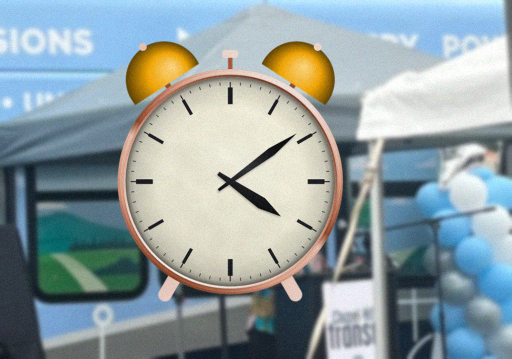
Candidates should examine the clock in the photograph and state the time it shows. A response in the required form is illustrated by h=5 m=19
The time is h=4 m=9
